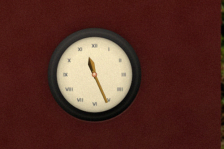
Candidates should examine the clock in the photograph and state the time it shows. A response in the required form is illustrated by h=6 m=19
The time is h=11 m=26
